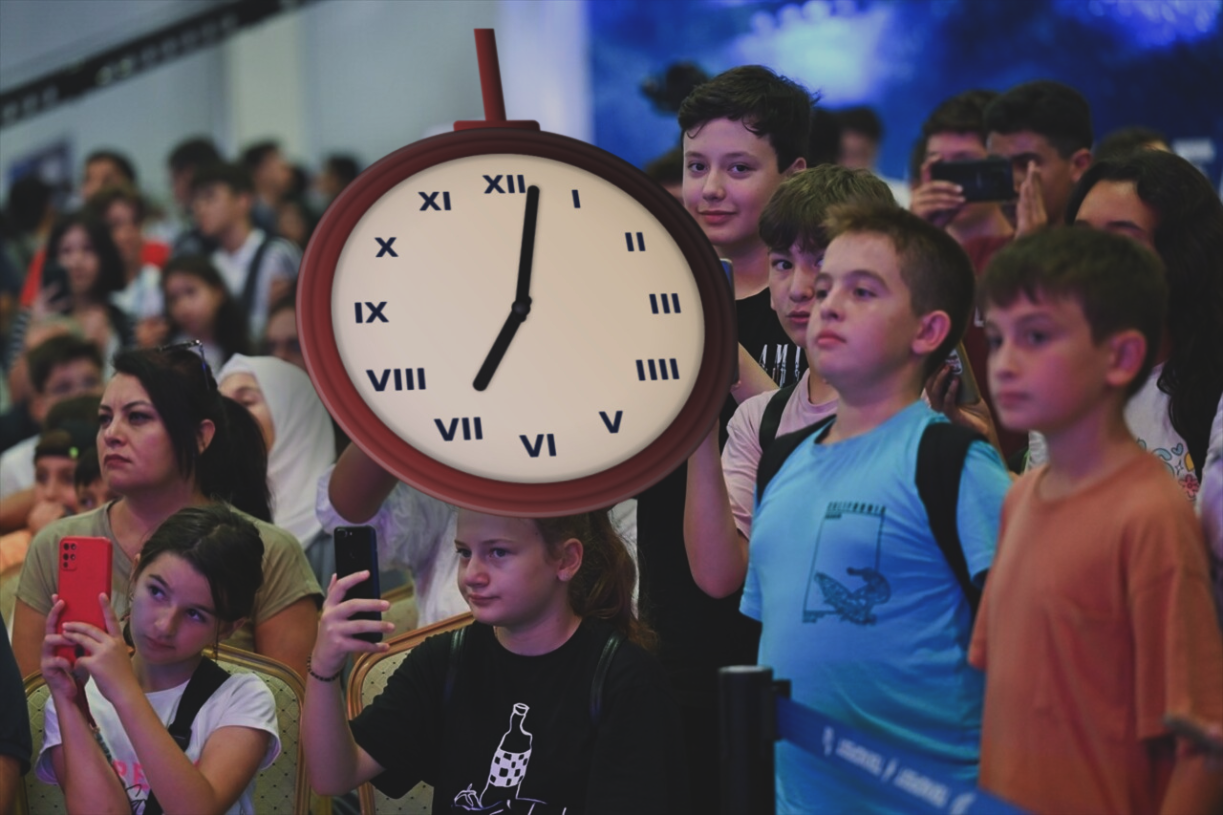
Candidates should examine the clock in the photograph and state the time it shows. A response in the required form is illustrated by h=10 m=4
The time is h=7 m=2
